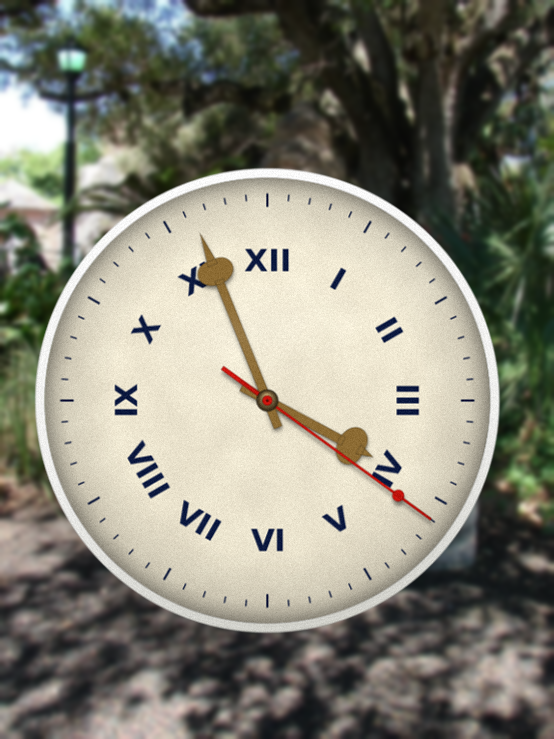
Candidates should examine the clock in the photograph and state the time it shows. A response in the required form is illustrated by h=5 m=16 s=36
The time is h=3 m=56 s=21
